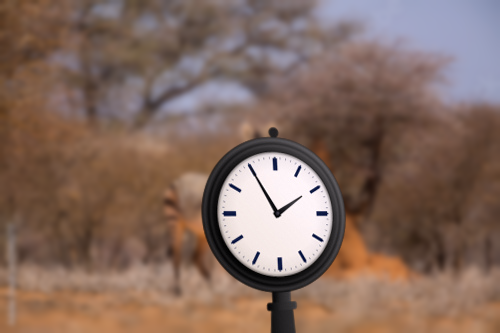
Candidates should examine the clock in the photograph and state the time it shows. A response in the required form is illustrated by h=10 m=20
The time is h=1 m=55
